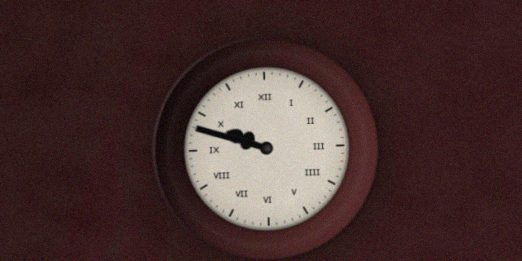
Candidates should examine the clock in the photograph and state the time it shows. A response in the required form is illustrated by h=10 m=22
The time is h=9 m=48
